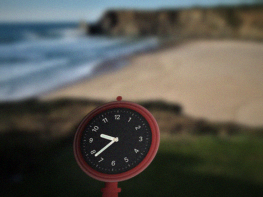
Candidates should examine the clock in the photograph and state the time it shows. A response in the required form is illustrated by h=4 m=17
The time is h=9 m=38
